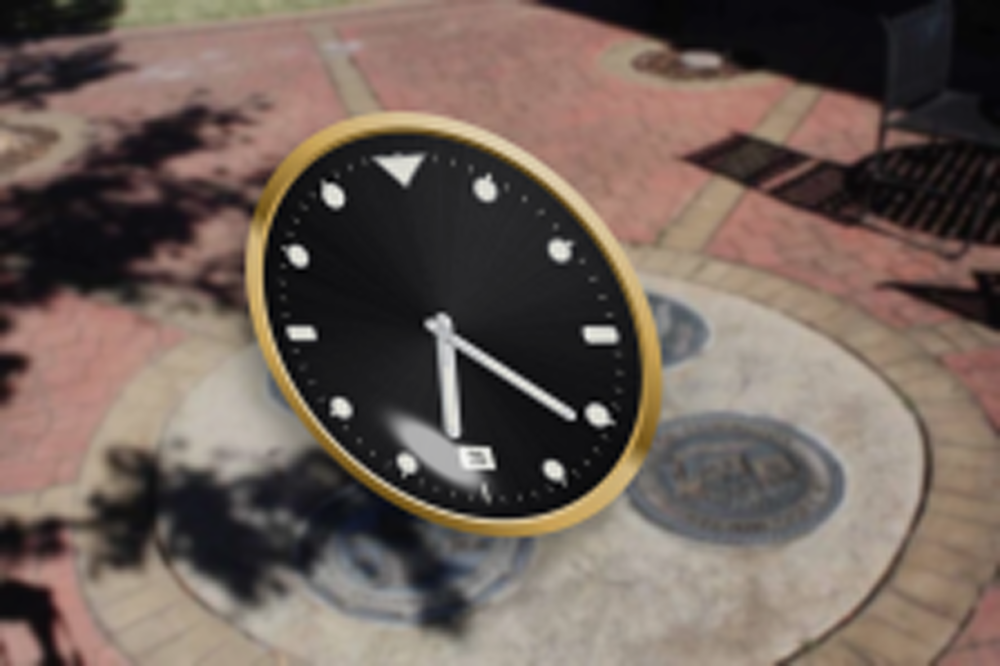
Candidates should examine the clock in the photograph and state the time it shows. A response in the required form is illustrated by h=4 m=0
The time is h=6 m=21
